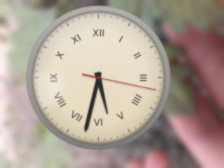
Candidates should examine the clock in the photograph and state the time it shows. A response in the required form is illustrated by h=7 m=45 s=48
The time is h=5 m=32 s=17
